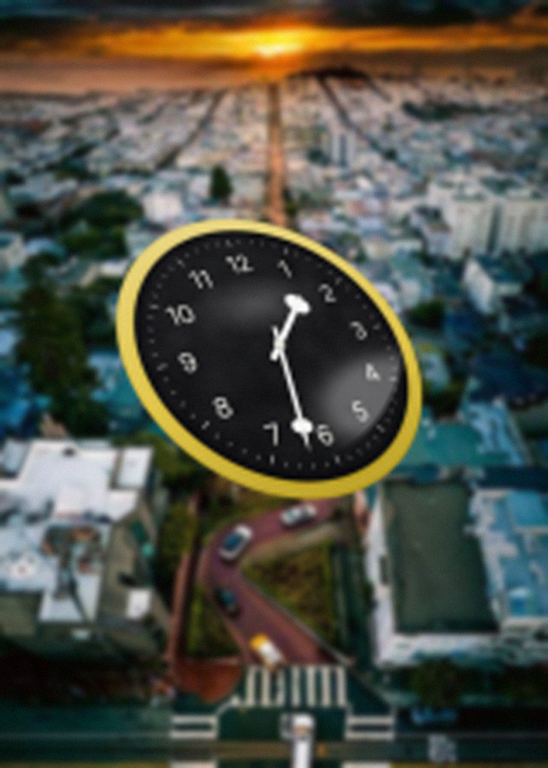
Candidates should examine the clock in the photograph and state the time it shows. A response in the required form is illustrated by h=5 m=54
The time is h=1 m=32
